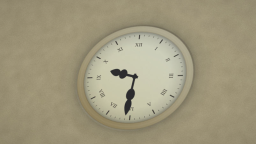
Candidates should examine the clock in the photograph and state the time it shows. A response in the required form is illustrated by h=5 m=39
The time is h=9 m=31
